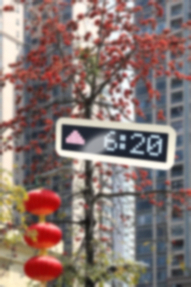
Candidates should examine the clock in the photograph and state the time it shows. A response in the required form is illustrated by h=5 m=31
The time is h=6 m=20
